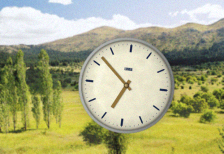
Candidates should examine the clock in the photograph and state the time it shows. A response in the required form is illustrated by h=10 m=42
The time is h=6 m=52
